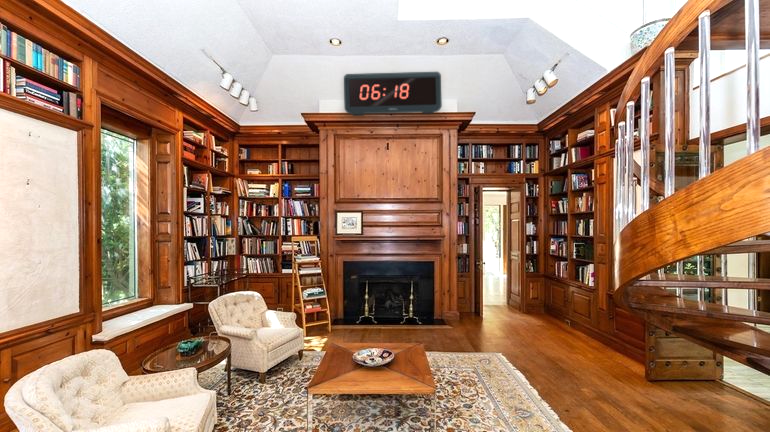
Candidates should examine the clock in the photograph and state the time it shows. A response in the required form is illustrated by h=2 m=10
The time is h=6 m=18
